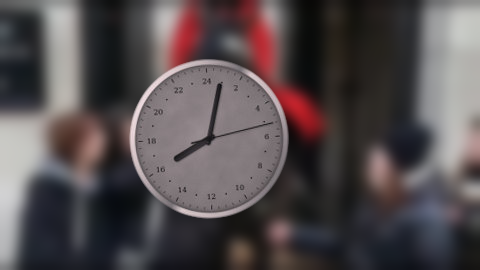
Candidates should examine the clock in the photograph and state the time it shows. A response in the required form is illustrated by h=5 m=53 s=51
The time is h=16 m=2 s=13
